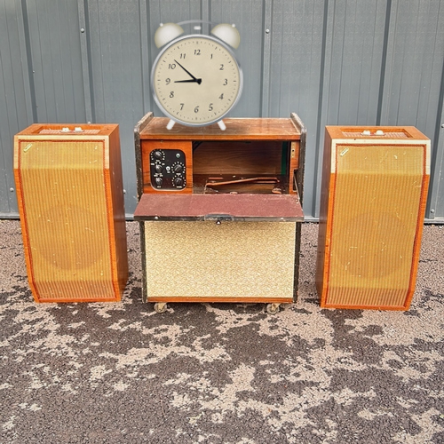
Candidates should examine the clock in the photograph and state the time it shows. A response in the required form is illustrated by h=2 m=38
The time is h=8 m=52
